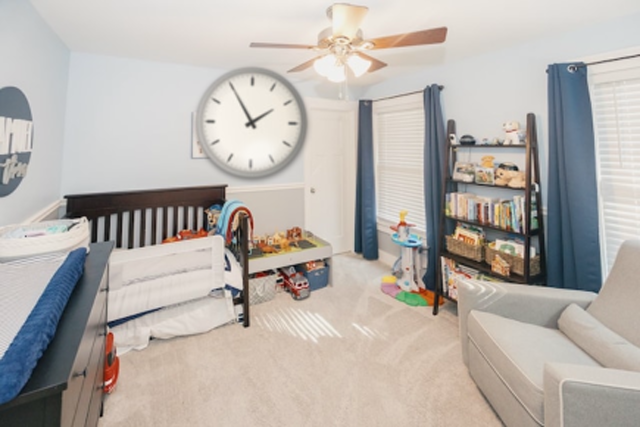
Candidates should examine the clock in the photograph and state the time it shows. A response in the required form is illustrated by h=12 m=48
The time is h=1 m=55
